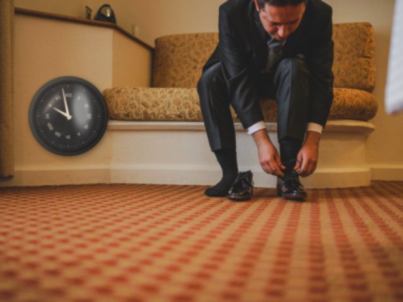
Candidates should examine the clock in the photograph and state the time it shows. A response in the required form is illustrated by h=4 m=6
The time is h=9 m=58
